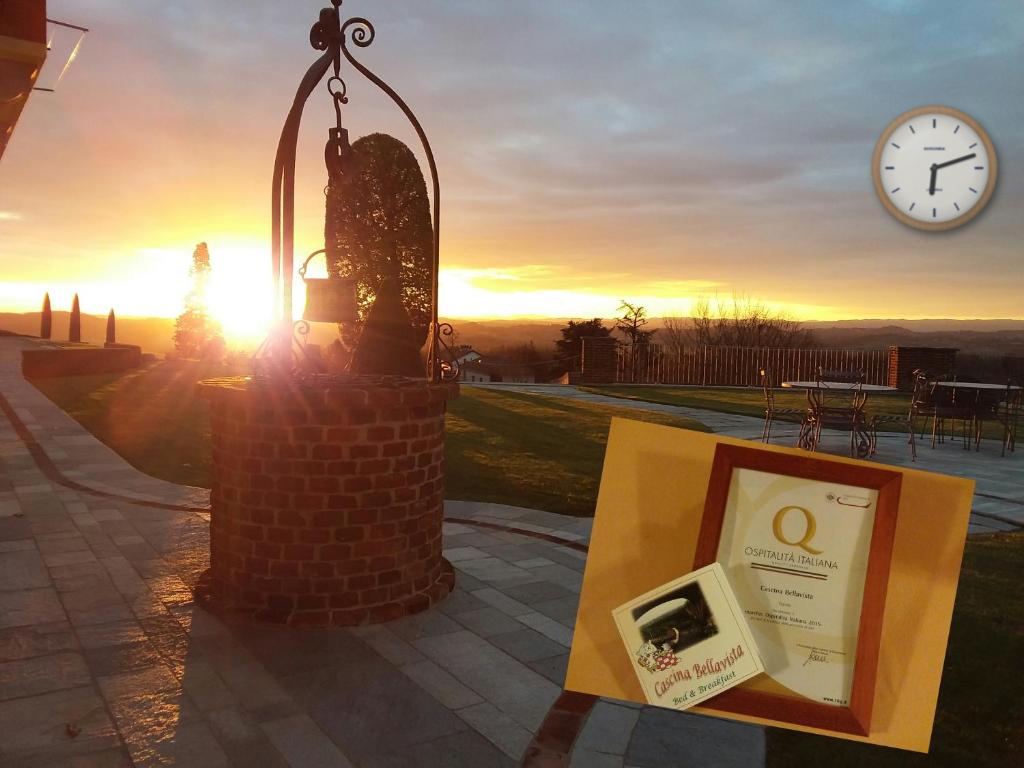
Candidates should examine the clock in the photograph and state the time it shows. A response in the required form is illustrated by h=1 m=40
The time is h=6 m=12
